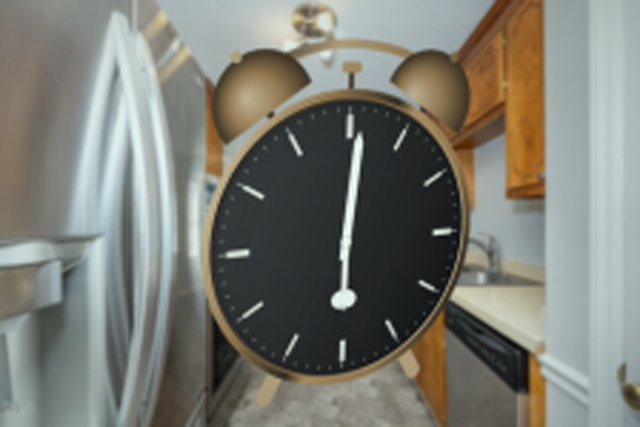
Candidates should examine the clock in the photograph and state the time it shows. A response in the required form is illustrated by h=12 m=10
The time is h=6 m=1
